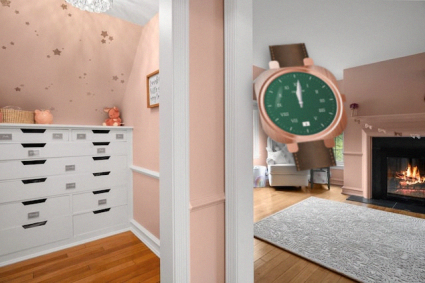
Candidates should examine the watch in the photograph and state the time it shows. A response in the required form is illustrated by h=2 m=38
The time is h=12 m=1
